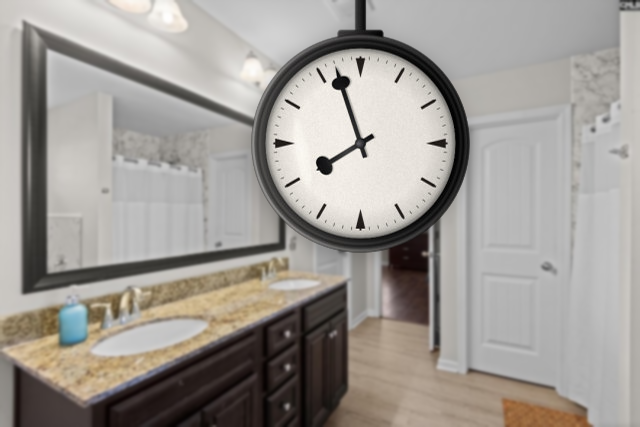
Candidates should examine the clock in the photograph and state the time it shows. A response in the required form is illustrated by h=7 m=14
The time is h=7 m=57
